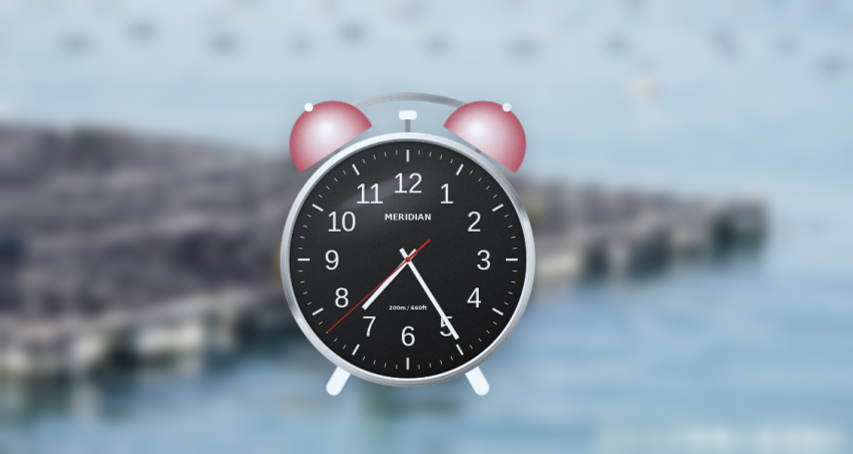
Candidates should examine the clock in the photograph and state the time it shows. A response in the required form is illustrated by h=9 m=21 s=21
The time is h=7 m=24 s=38
